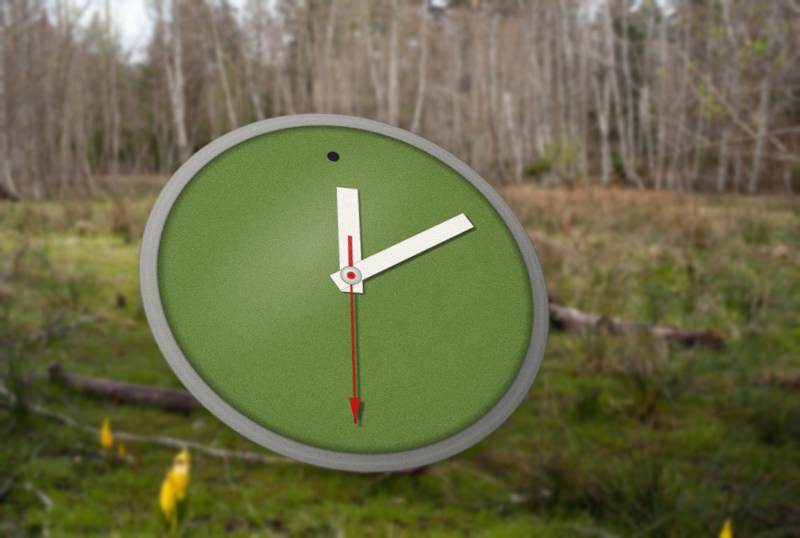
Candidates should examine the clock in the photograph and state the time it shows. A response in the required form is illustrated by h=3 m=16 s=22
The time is h=12 m=10 s=31
